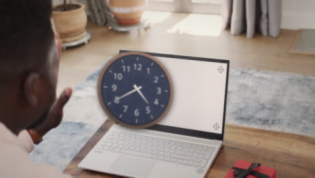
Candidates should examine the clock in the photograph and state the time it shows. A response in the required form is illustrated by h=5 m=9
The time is h=4 m=40
